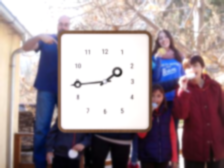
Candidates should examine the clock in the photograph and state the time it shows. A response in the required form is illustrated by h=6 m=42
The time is h=1 m=44
